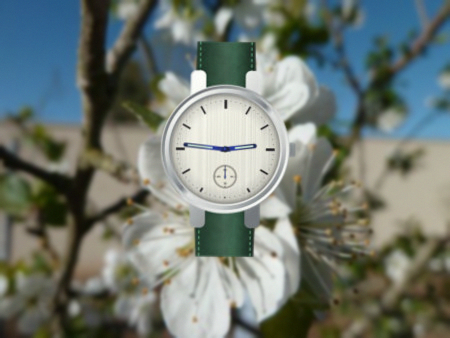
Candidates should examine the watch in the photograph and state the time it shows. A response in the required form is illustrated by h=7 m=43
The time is h=2 m=46
